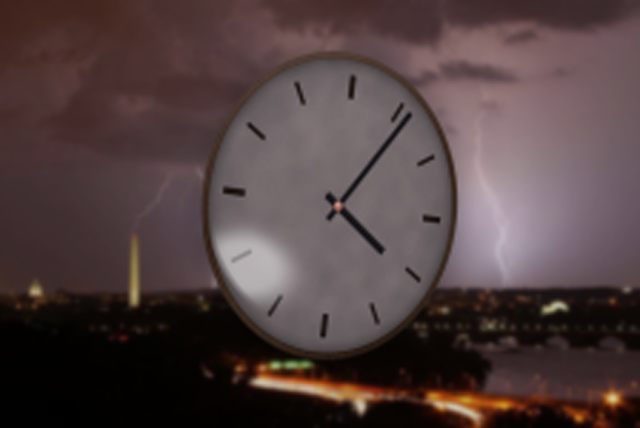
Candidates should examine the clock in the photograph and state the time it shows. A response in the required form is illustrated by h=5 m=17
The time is h=4 m=6
